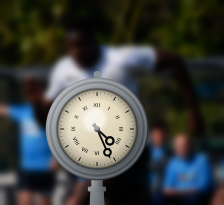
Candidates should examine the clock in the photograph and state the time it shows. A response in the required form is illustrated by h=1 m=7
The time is h=4 m=26
